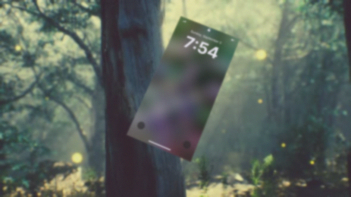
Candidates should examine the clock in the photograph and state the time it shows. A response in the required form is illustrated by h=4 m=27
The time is h=7 m=54
